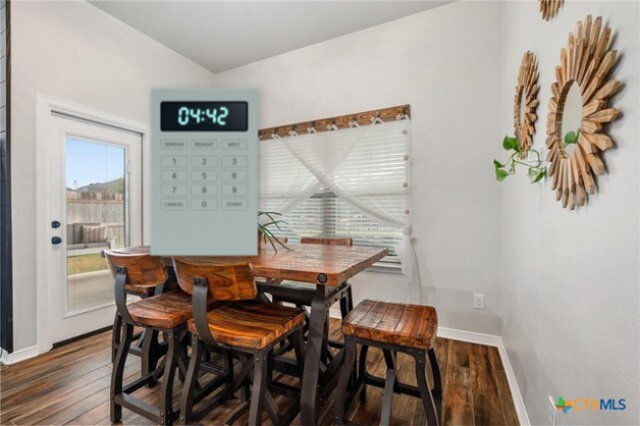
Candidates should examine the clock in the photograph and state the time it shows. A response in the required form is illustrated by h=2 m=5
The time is h=4 m=42
